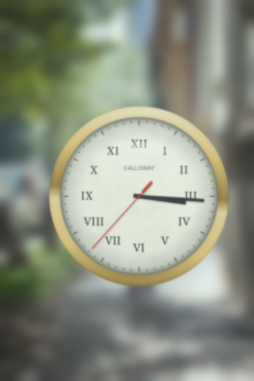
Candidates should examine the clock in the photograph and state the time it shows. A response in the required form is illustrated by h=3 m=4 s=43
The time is h=3 m=15 s=37
